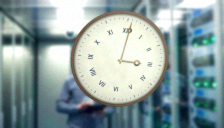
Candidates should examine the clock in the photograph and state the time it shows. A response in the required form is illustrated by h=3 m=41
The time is h=3 m=1
